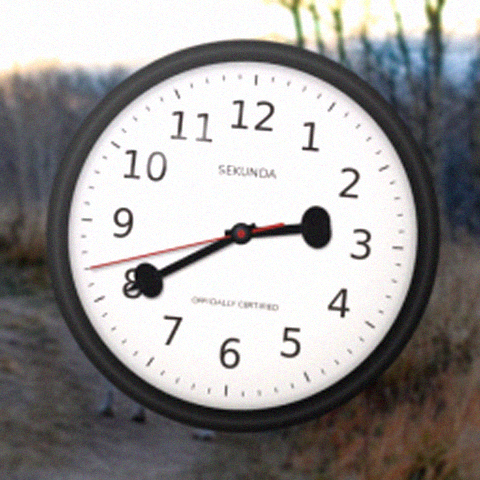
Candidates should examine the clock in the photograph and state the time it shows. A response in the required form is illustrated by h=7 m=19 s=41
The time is h=2 m=39 s=42
